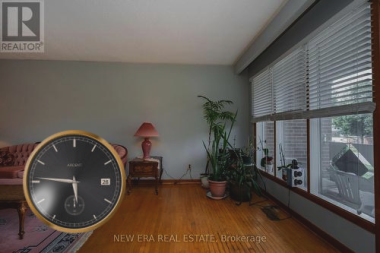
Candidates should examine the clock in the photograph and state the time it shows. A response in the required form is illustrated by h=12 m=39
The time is h=5 m=46
